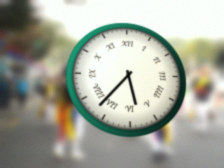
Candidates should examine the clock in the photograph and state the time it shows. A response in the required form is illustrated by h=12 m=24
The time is h=5 m=37
